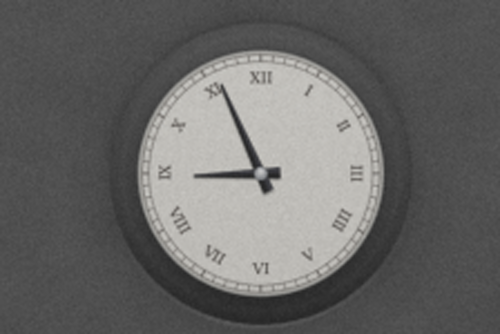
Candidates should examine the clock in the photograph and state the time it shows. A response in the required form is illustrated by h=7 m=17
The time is h=8 m=56
